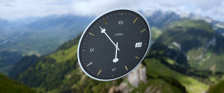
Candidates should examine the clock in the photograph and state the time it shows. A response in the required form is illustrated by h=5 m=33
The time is h=5 m=53
